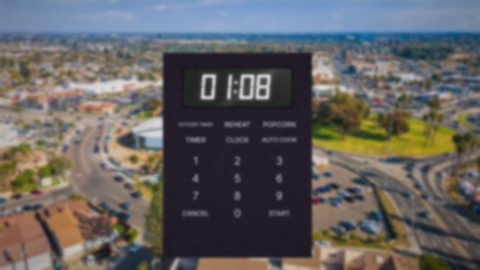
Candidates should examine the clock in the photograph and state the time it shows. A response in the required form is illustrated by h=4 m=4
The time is h=1 m=8
